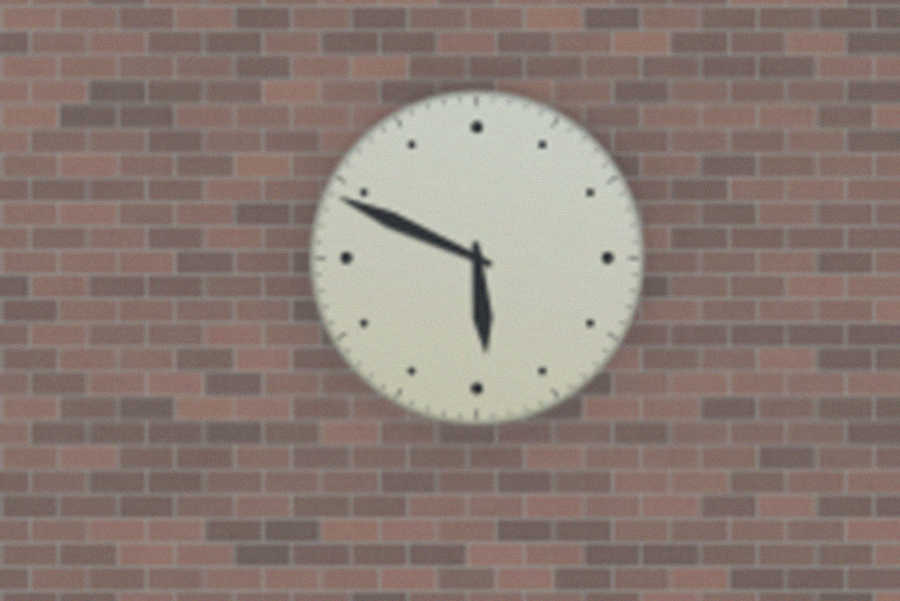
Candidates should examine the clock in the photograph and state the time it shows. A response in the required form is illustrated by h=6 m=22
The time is h=5 m=49
